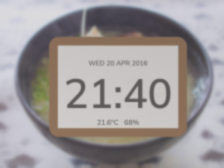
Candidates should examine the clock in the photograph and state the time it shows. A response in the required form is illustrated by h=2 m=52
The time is h=21 m=40
